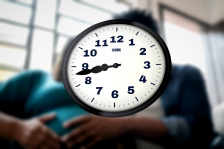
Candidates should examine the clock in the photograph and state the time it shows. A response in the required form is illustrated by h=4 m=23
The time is h=8 m=43
